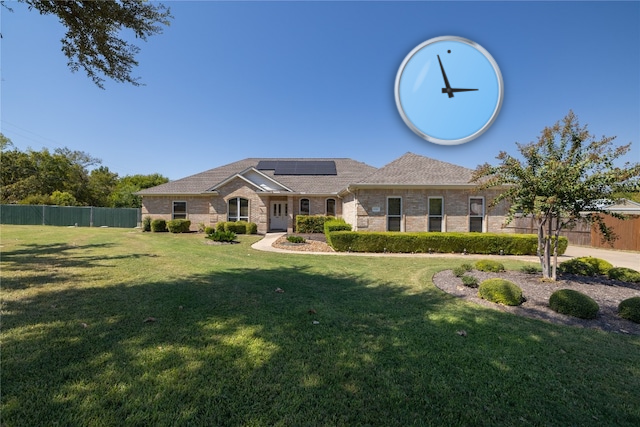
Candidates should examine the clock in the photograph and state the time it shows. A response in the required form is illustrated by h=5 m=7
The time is h=2 m=57
